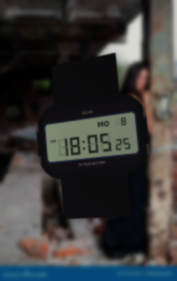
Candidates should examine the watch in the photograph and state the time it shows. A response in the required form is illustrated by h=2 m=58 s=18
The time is h=18 m=5 s=25
